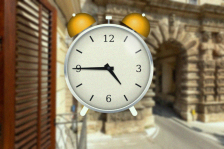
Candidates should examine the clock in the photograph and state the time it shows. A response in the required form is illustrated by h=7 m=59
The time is h=4 m=45
